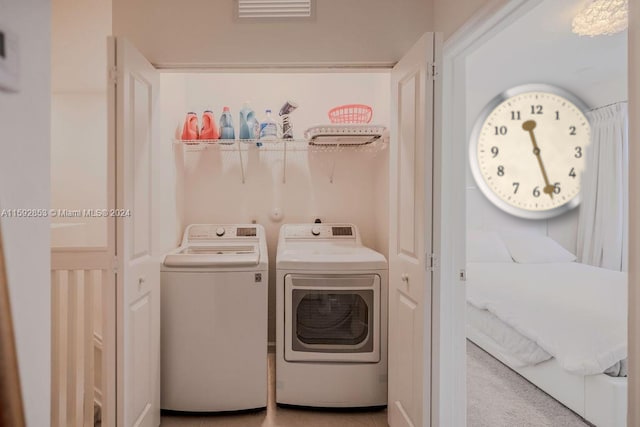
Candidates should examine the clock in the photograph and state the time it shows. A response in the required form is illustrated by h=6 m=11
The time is h=11 m=27
